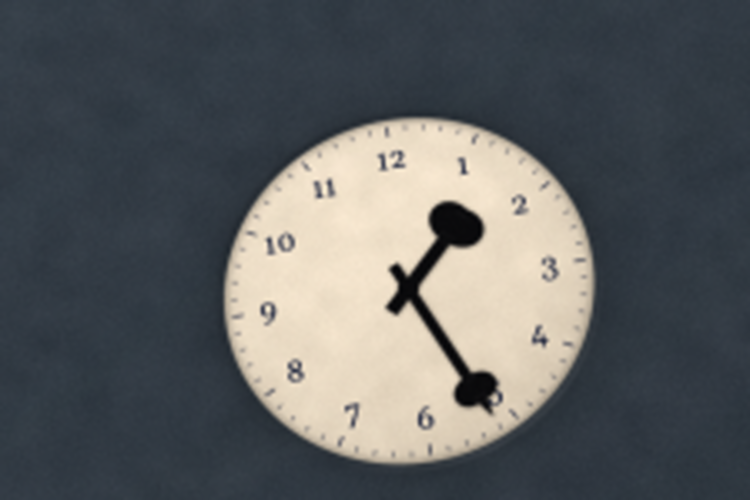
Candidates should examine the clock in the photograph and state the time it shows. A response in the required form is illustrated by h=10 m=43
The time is h=1 m=26
